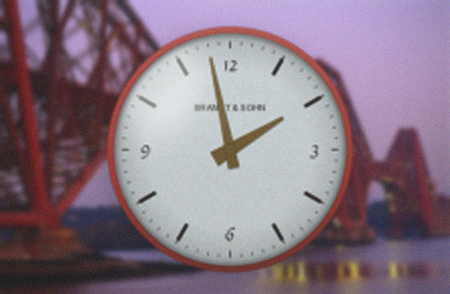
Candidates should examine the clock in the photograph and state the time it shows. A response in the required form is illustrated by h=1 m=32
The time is h=1 m=58
